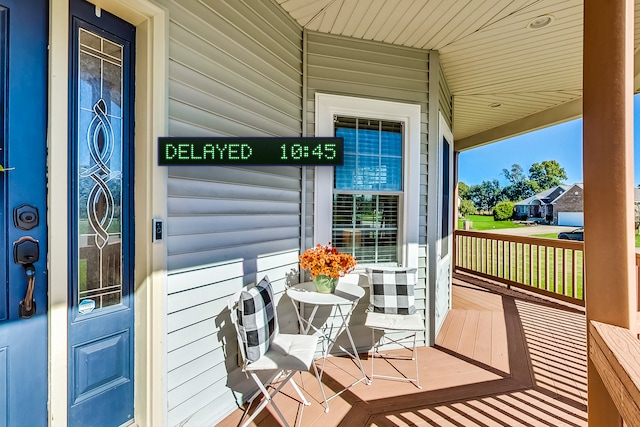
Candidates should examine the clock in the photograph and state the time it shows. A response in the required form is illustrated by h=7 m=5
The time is h=10 m=45
